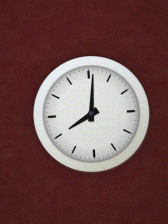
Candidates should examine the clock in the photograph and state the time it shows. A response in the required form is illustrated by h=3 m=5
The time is h=8 m=1
